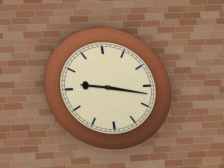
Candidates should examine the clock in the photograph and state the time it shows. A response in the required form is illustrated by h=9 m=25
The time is h=9 m=17
